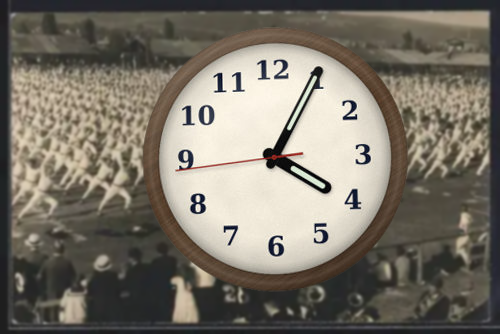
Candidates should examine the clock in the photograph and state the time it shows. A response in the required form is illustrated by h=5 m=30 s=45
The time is h=4 m=4 s=44
